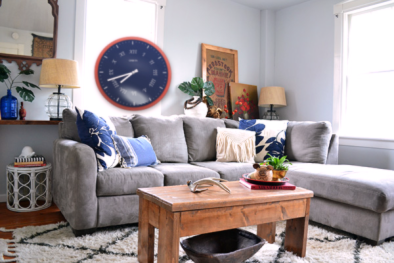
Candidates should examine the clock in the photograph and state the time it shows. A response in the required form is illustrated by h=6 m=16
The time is h=7 m=42
